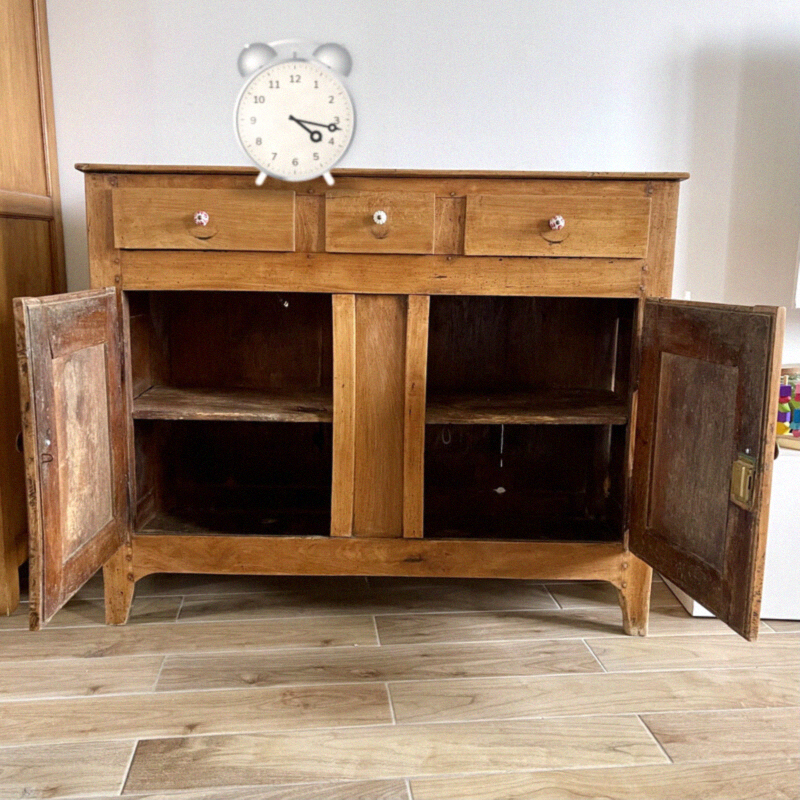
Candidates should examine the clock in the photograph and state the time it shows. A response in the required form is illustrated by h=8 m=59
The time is h=4 m=17
